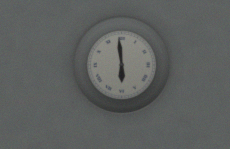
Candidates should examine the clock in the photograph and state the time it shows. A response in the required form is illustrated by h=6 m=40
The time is h=5 m=59
